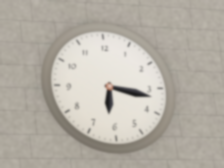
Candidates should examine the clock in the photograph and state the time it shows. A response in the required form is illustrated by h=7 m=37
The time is h=6 m=17
